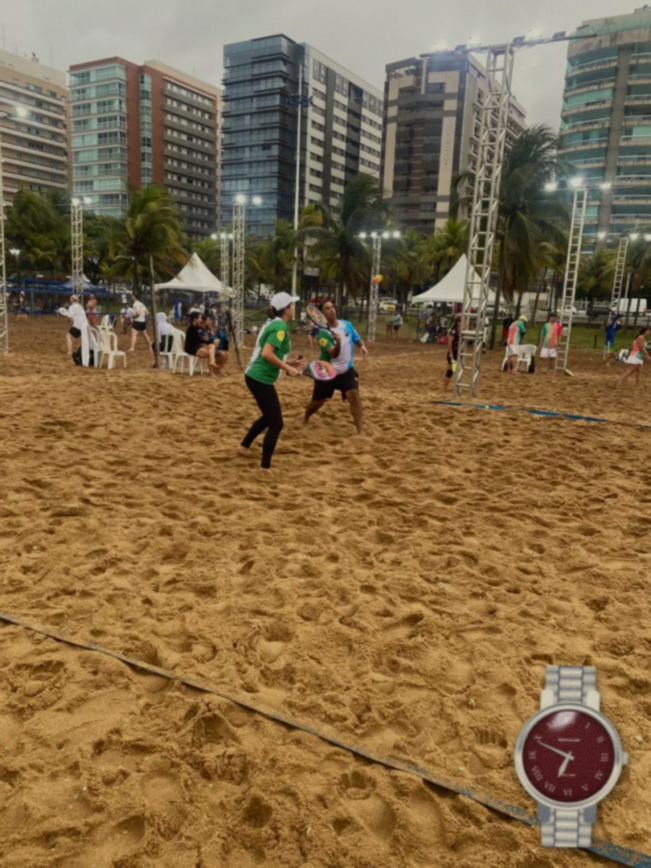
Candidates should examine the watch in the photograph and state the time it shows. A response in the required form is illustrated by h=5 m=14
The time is h=6 m=49
